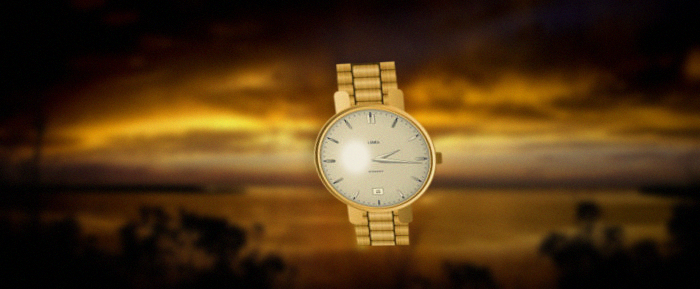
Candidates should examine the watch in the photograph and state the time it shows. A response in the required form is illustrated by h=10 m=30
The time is h=2 m=16
